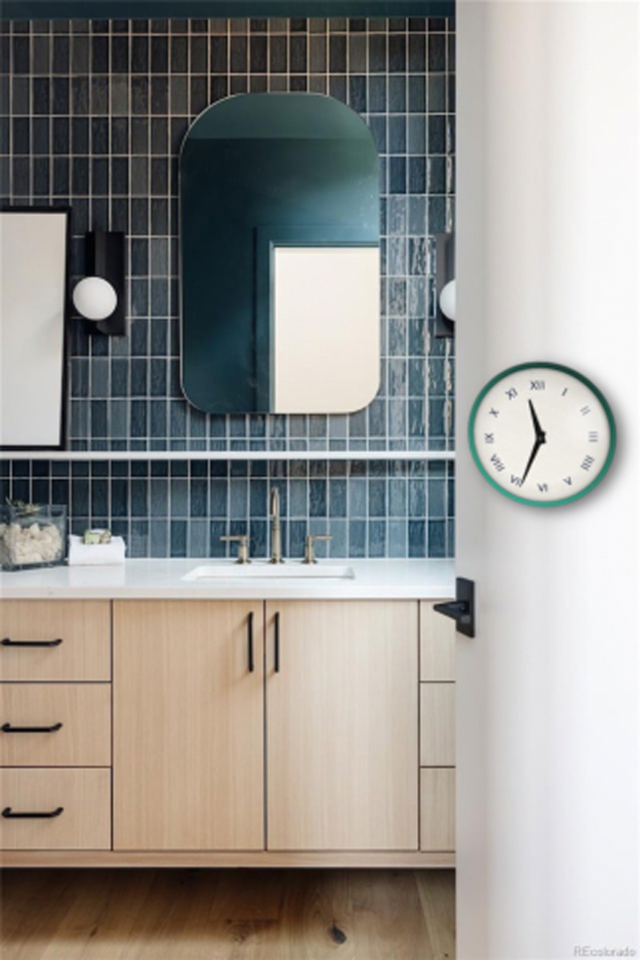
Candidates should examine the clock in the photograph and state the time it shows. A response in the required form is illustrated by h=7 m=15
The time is h=11 m=34
